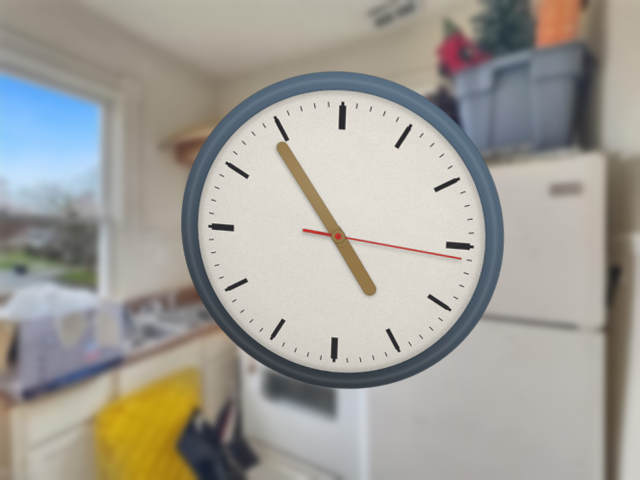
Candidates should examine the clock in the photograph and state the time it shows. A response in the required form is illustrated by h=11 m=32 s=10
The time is h=4 m=54 s=16
